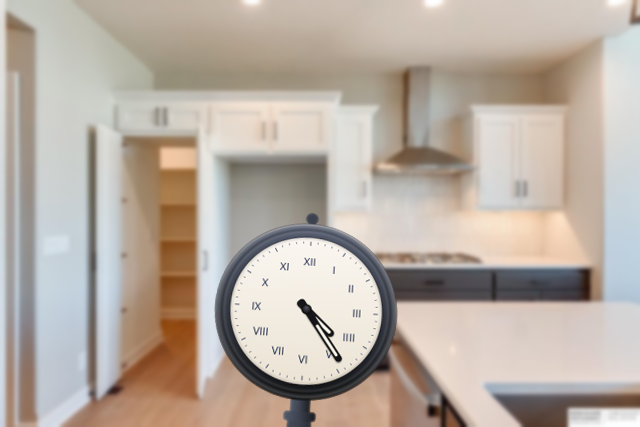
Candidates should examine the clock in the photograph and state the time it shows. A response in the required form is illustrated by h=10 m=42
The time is h=4 m=24
